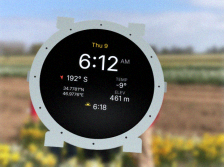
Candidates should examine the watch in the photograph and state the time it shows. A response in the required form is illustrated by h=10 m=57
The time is h=6 m=12
